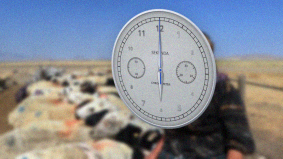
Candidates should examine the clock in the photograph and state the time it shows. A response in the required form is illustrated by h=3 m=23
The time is h=6 m=0
